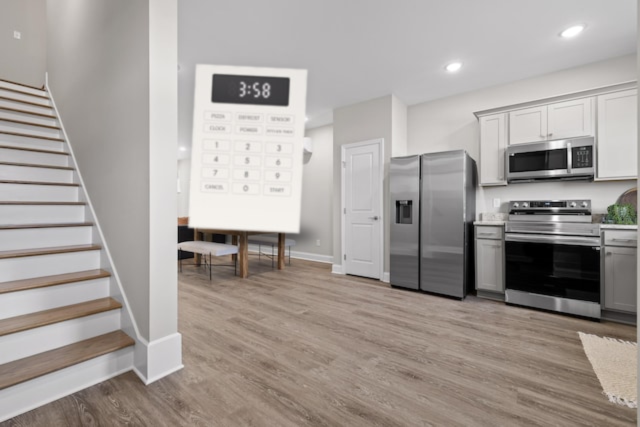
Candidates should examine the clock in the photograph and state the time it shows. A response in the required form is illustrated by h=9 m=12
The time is h=3 m=58
